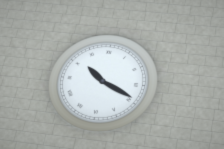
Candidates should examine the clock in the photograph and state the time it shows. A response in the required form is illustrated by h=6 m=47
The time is h=10 m=19
